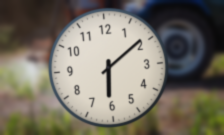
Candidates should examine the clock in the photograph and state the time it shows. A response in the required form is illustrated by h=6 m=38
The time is h=6 m=9
